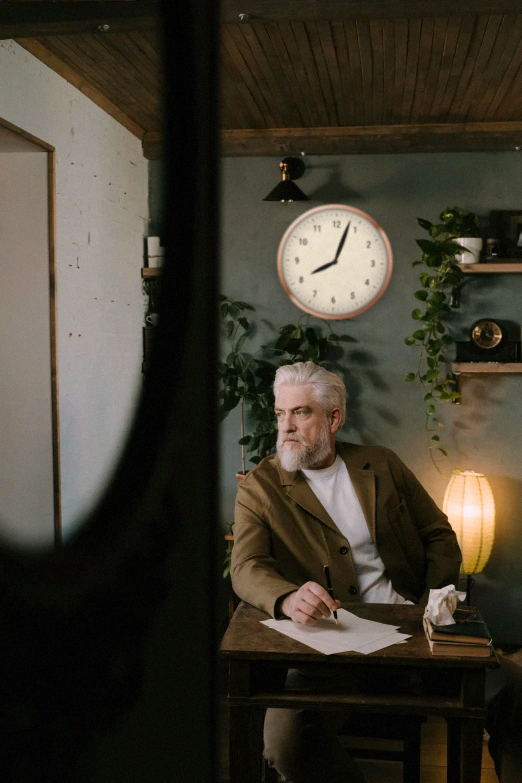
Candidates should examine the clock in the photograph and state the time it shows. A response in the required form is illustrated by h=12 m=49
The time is h=8 m=3
